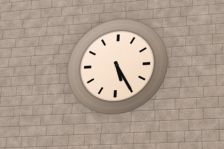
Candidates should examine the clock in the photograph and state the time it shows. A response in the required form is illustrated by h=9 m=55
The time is h=5 m=25
